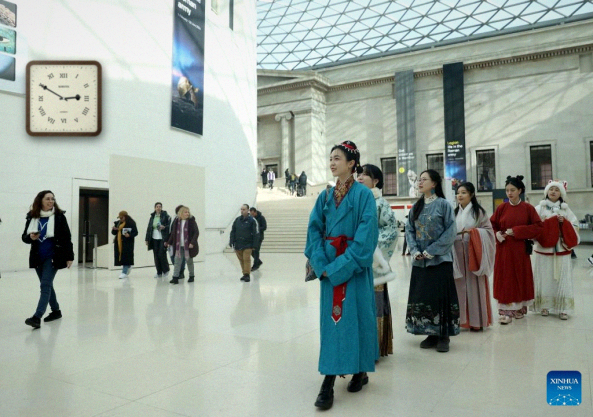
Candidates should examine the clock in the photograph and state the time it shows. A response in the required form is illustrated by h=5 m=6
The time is h=2 m=50
